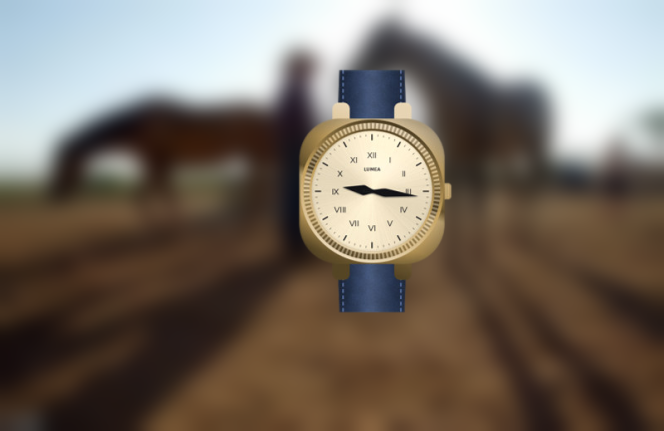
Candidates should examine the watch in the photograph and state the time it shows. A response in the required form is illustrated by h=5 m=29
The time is h=9 m=16
